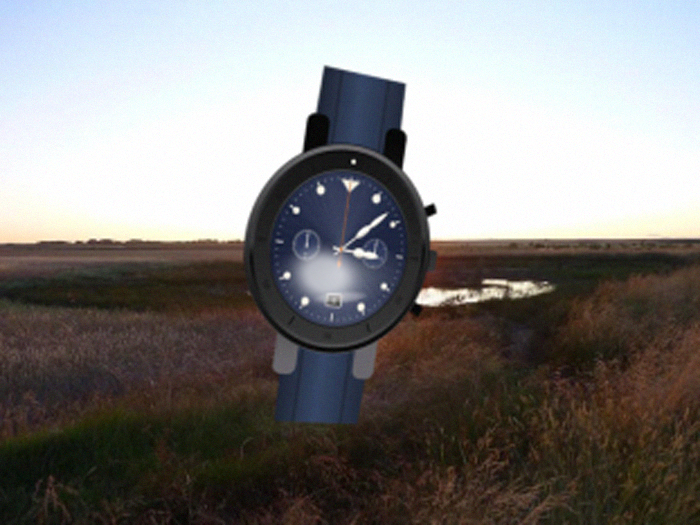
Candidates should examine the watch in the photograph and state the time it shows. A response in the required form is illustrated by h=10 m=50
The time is h=3 m=8
